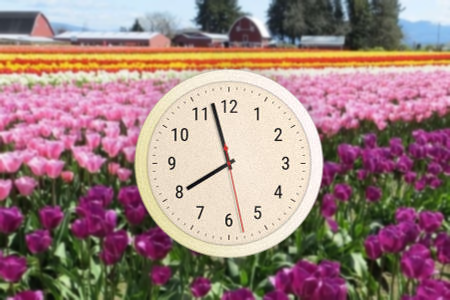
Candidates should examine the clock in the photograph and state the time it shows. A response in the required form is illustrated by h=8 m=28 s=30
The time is h=7 m=57 s=28
